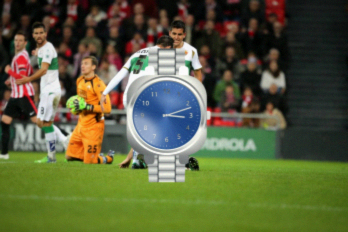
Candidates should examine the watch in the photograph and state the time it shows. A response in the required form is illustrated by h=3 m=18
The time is h=3 m=12
